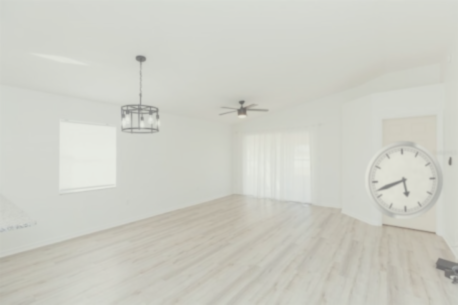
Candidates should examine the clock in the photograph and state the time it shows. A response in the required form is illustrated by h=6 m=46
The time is h=5 m=42
